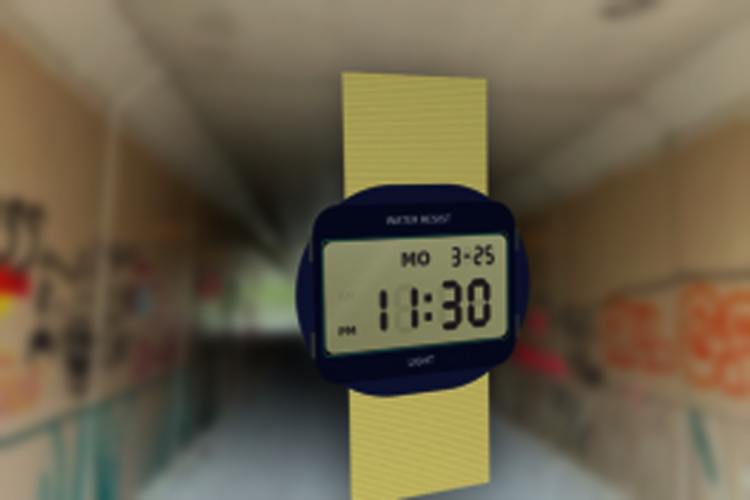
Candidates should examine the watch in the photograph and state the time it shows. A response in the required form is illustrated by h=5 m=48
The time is h=11 m=30
